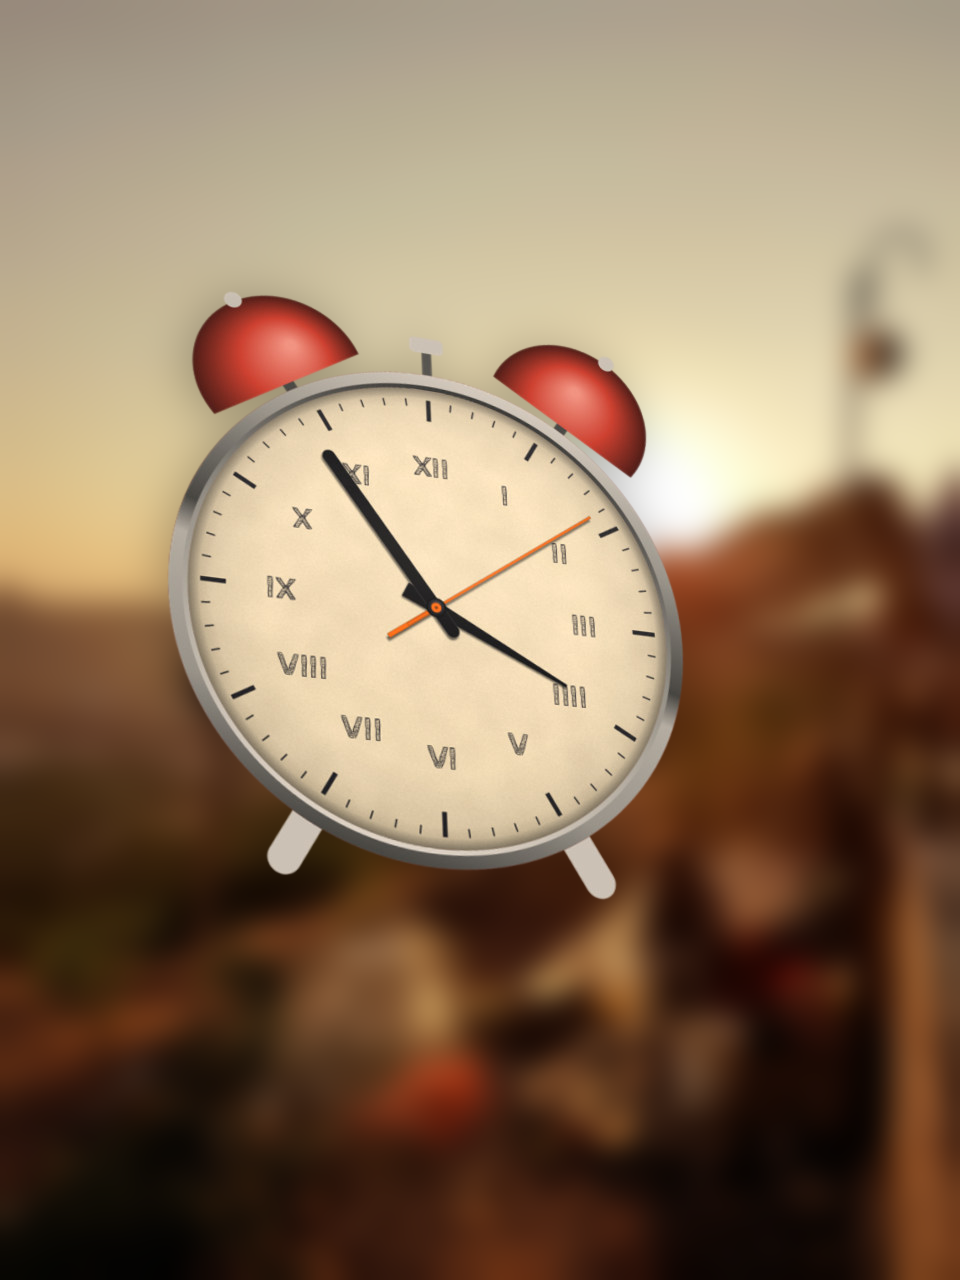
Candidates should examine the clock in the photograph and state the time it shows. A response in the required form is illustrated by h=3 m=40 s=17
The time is h=3 m=54 s=9
